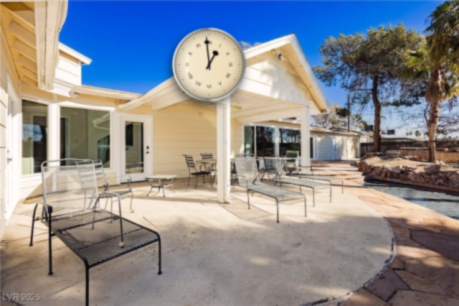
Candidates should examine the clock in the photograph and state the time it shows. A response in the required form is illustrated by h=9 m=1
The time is h=12 m=59
